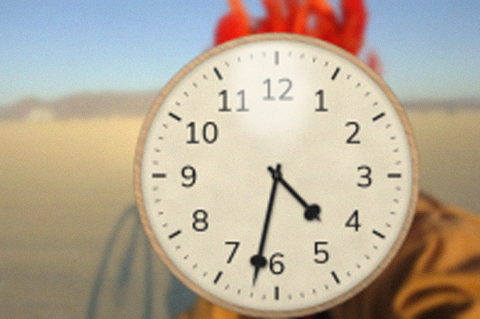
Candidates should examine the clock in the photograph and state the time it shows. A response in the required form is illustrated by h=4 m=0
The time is h=4 m=32
